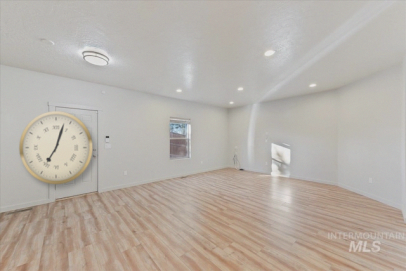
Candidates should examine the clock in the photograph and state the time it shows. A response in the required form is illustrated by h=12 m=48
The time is h=7 m=3
